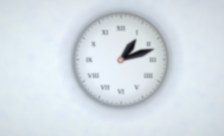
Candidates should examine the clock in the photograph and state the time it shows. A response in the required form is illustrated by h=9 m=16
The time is h=1 m=12
